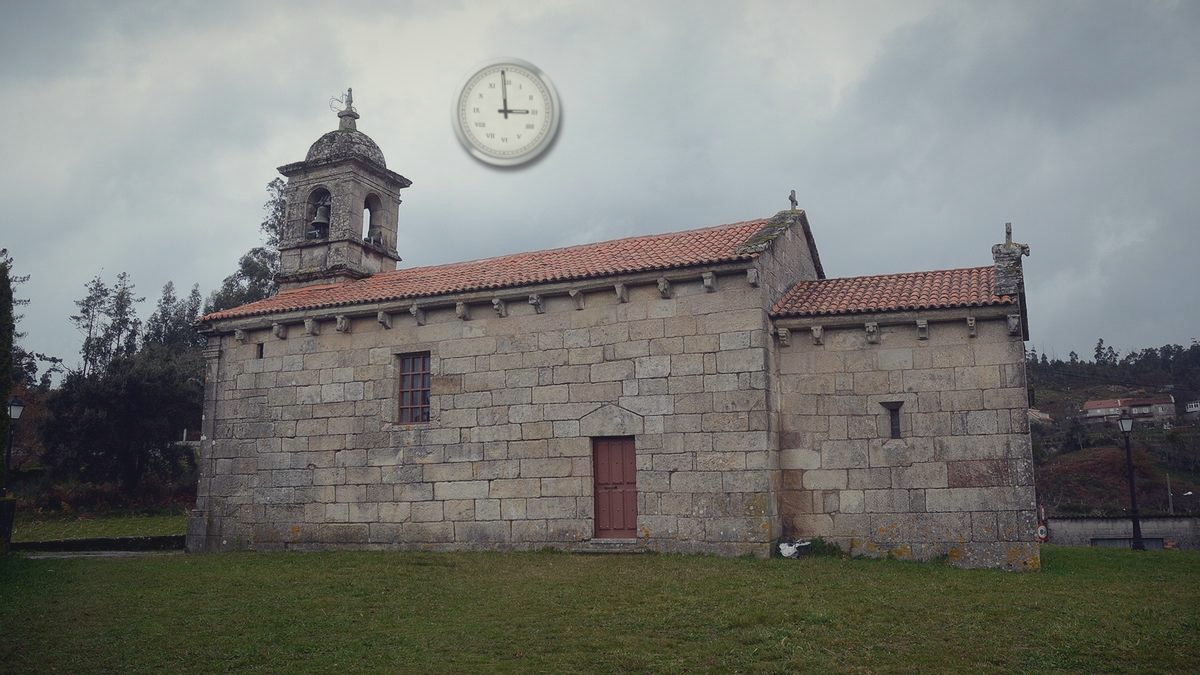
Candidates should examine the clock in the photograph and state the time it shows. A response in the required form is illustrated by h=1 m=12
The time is h=2 m=59
